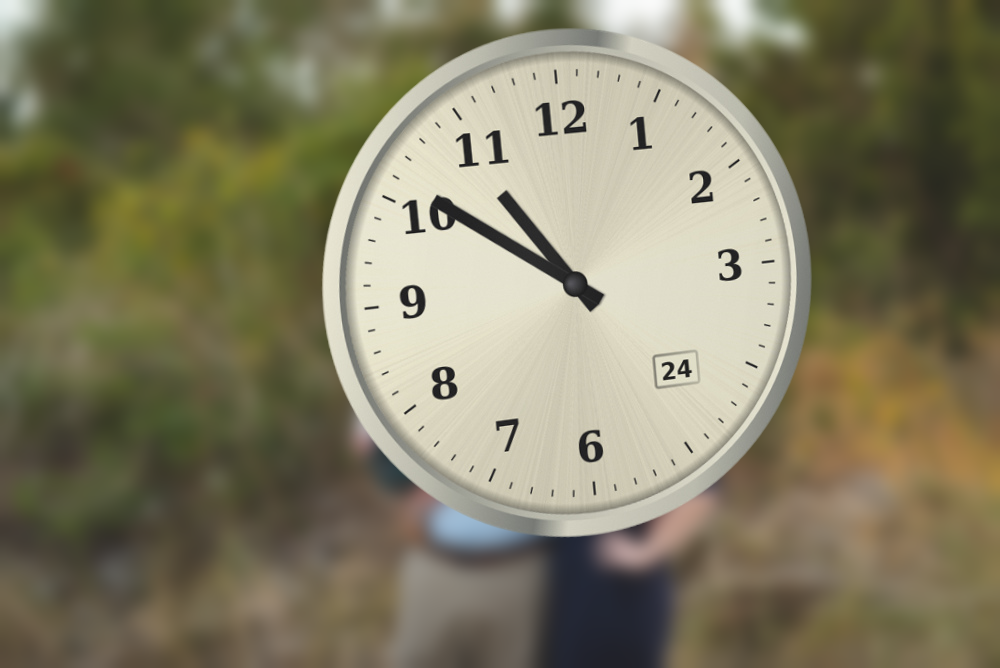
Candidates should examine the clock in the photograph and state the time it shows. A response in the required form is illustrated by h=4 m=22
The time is h=10 m=51
